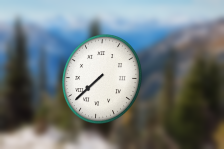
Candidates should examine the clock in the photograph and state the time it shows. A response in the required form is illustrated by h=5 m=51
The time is h=7 m=38
